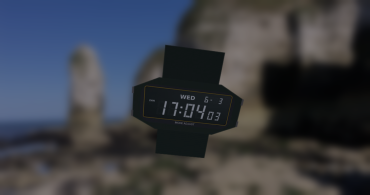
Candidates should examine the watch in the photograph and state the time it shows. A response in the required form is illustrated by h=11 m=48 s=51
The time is h=17 m=4 s=3
